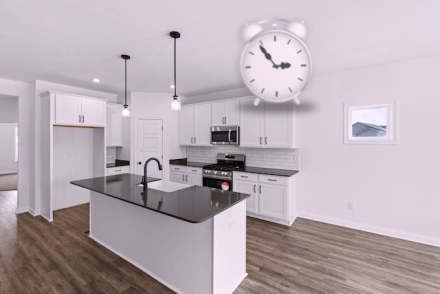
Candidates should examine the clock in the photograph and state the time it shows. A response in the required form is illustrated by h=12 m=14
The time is h=2 m=54
